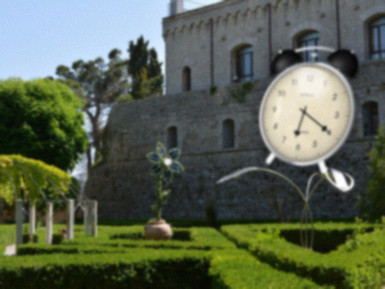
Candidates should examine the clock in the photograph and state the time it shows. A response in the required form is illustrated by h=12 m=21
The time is h=6 m=20
